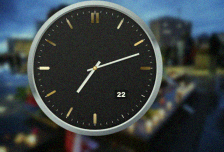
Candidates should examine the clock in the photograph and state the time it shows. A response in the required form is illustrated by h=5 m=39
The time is h=7 m=12
